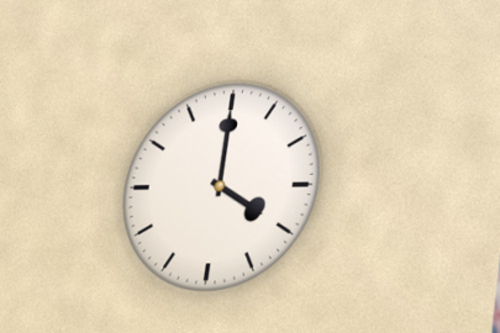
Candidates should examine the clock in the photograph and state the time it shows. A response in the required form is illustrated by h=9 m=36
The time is h=4 m=0
